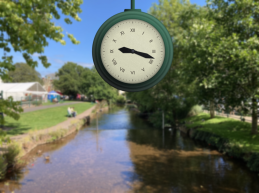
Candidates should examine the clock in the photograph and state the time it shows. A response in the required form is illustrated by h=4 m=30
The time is h=9 m=18
